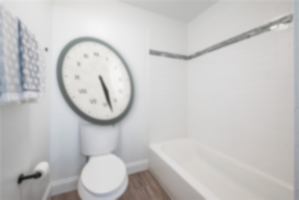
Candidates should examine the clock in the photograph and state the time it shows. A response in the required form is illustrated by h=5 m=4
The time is h=5 m=28
